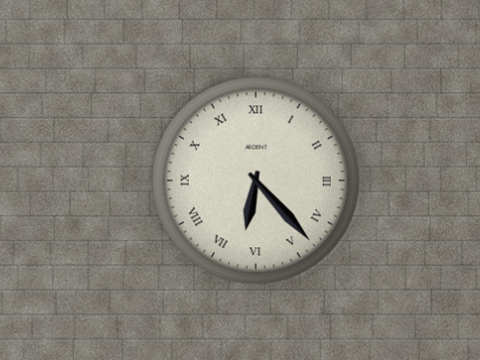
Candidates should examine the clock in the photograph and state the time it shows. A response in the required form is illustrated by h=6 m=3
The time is h=6 m=23
